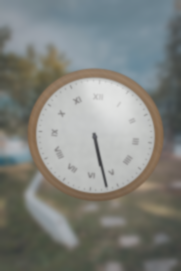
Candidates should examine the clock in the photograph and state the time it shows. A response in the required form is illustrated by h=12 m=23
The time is h=5 m=27
